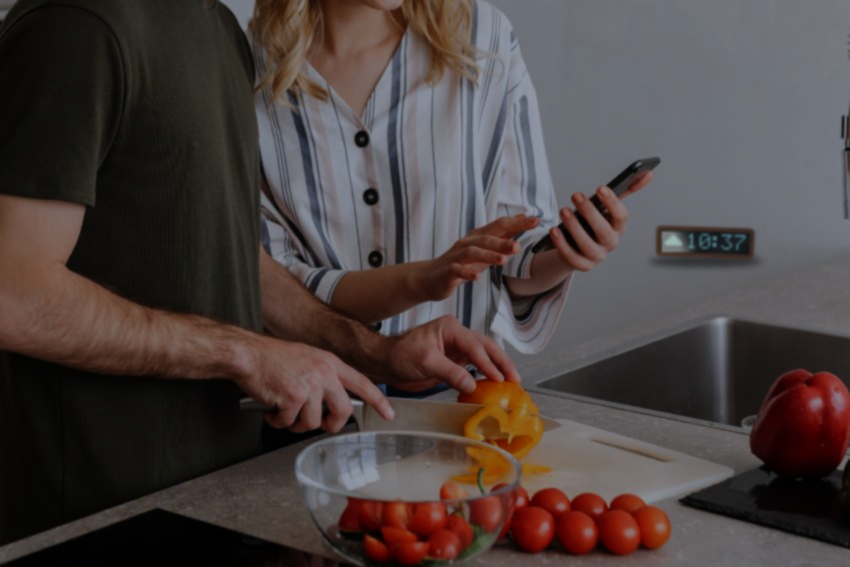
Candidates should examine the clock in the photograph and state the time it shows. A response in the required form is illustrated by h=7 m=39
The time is h=10 m=37
